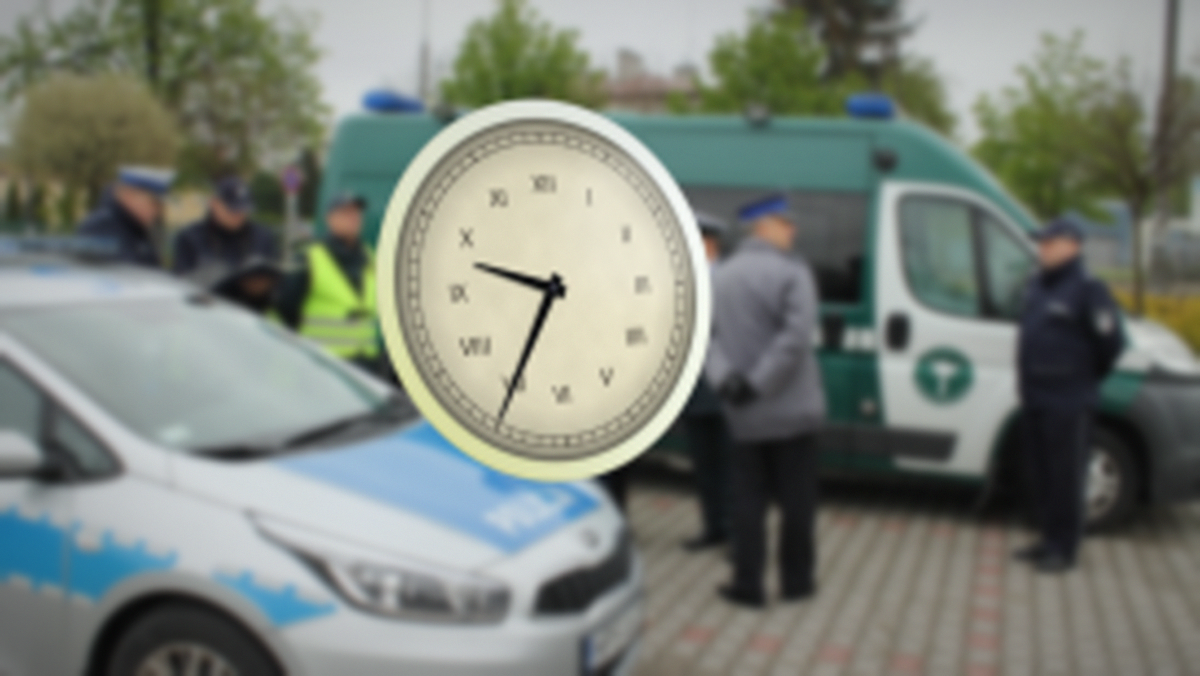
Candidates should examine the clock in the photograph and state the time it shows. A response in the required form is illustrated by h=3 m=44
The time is h=9 m=35
